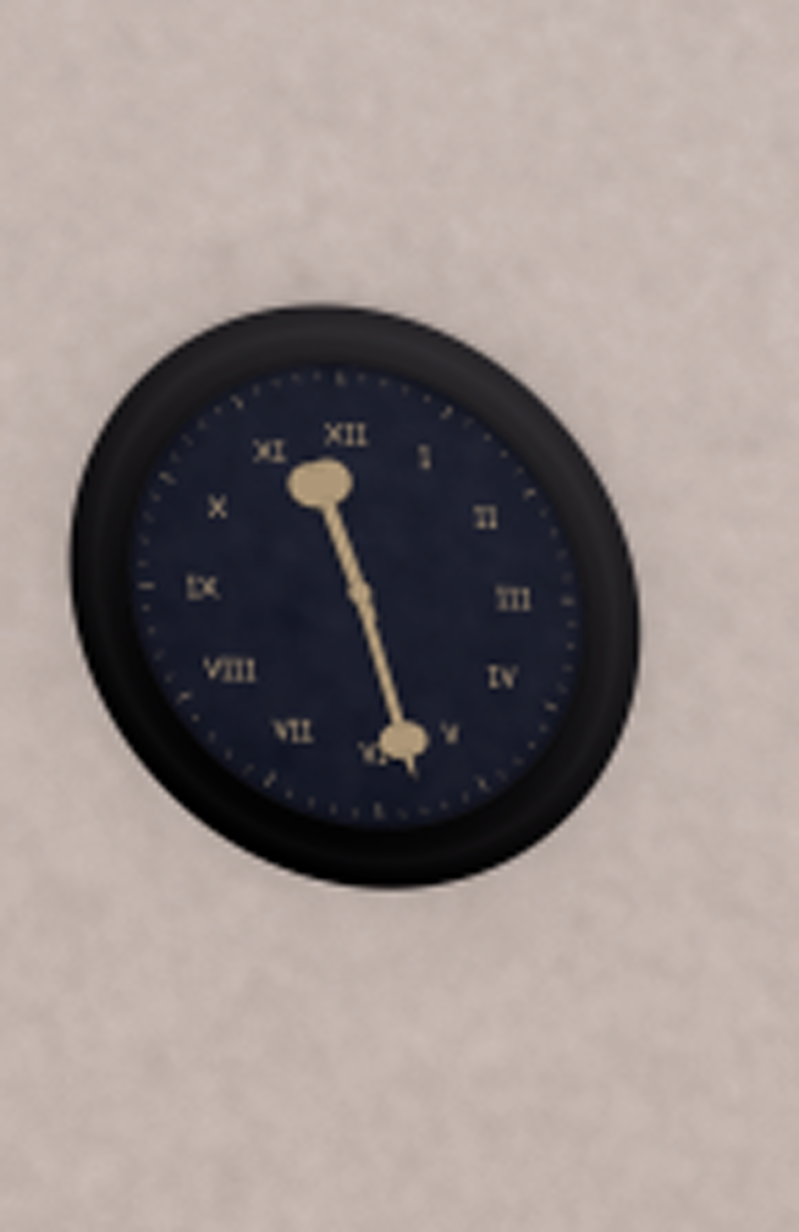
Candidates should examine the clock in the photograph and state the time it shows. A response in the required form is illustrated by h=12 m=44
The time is h=11 m=28
